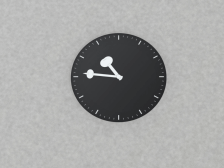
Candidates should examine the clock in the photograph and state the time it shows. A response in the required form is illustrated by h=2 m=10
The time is h=10 m=46
